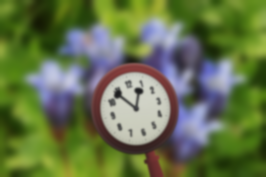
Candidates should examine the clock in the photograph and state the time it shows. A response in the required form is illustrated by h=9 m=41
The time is h=12 m=54
